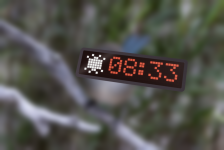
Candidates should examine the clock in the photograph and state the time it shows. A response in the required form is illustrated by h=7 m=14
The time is h=8 m=33
